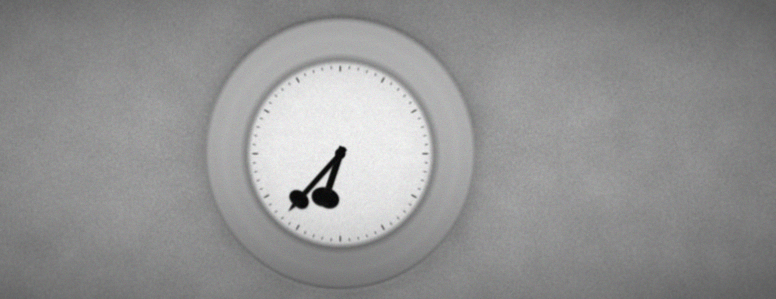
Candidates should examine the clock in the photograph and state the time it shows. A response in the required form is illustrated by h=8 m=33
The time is h=6 m=37
